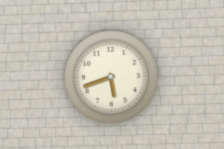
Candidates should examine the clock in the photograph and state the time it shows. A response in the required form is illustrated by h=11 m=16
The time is h=5 m=42
